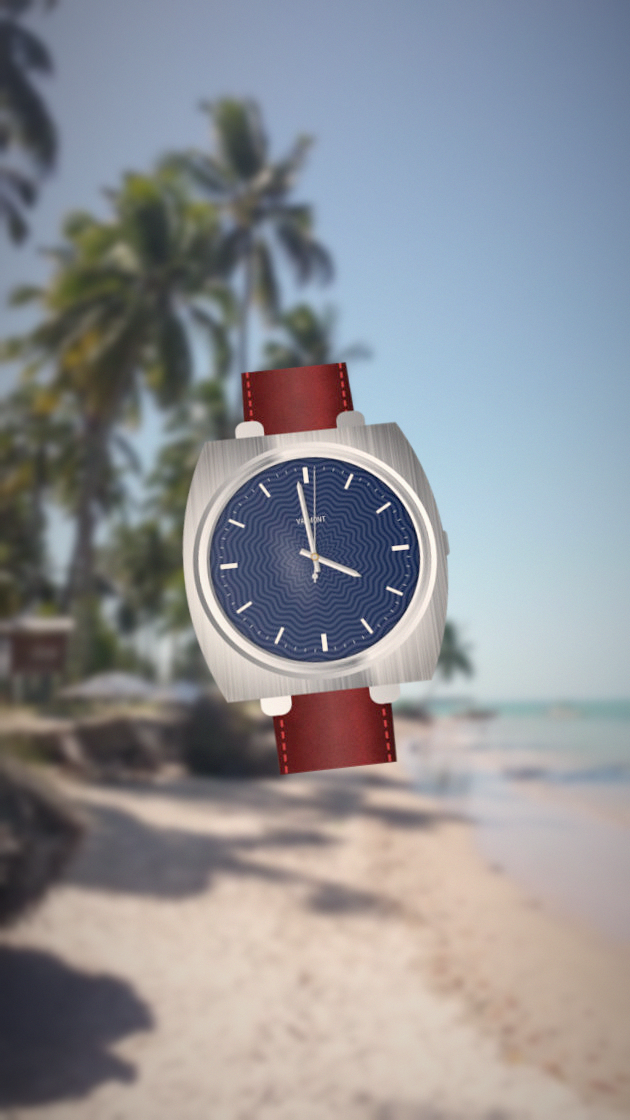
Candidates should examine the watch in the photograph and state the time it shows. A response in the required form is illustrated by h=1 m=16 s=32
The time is h=3 m=59 s=1
